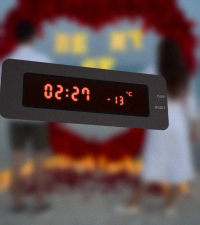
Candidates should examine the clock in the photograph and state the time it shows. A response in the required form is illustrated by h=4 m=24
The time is h=2 m=27
